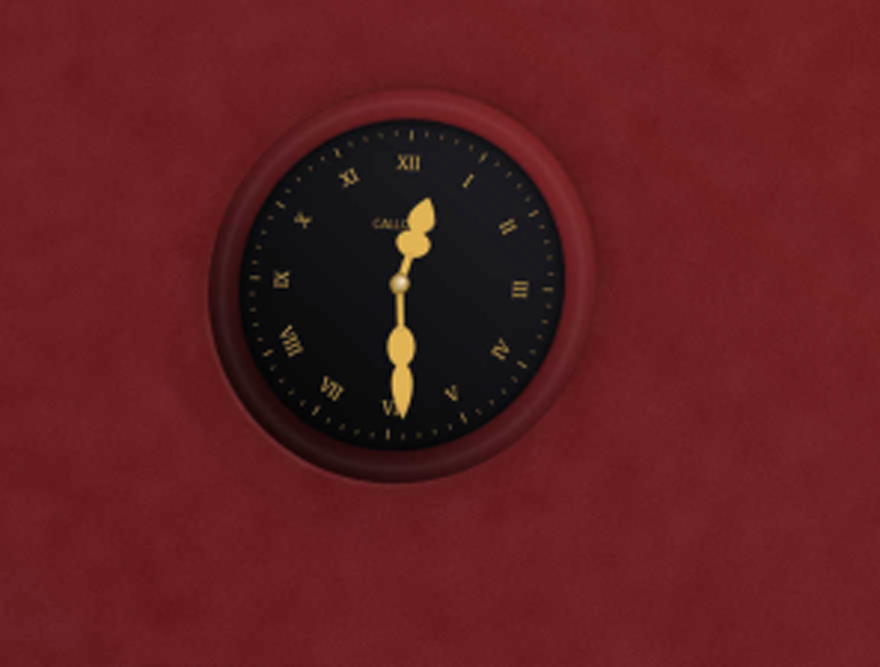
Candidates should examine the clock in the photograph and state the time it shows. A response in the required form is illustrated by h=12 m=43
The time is h=12 m=29
